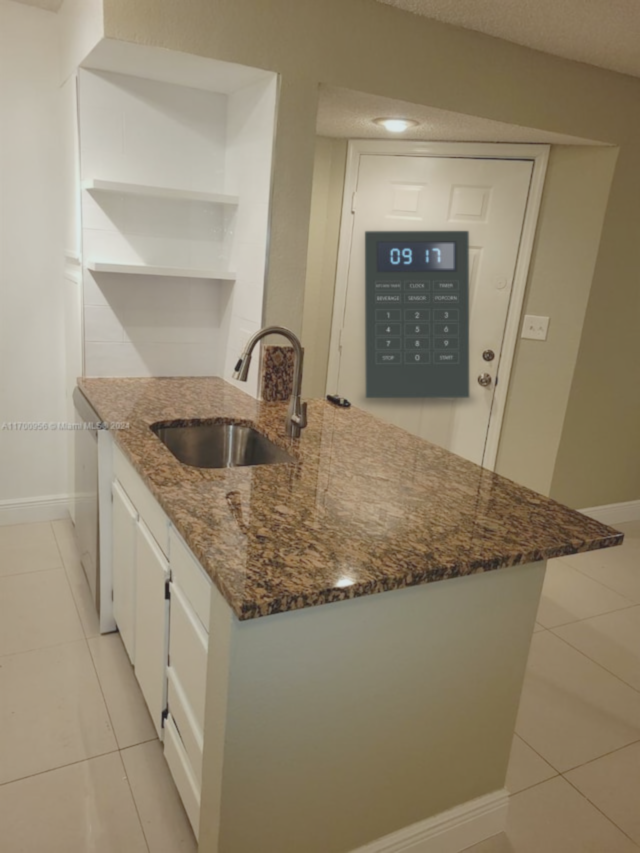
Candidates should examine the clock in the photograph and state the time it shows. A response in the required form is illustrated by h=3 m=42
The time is h=9 m=17
